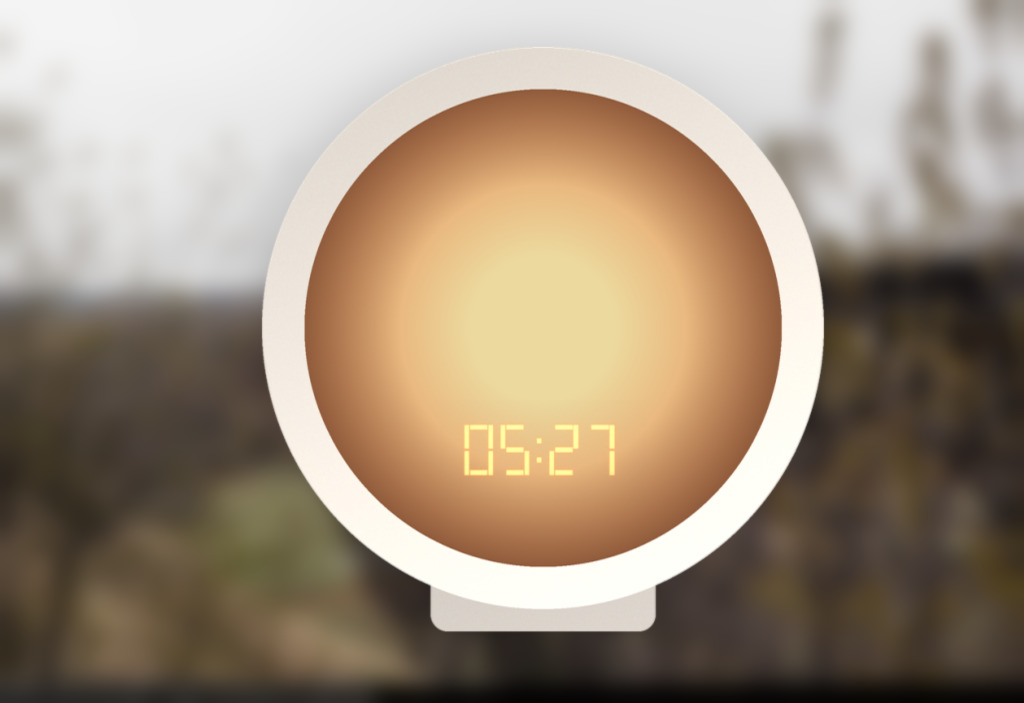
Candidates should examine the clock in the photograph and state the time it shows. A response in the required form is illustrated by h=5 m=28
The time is h=5 m=27
